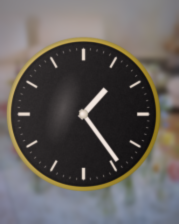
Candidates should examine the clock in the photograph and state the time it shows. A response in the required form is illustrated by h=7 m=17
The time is h=1 m=24
